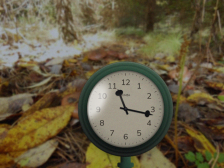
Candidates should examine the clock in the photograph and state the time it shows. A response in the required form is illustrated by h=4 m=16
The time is h=11 m=17
